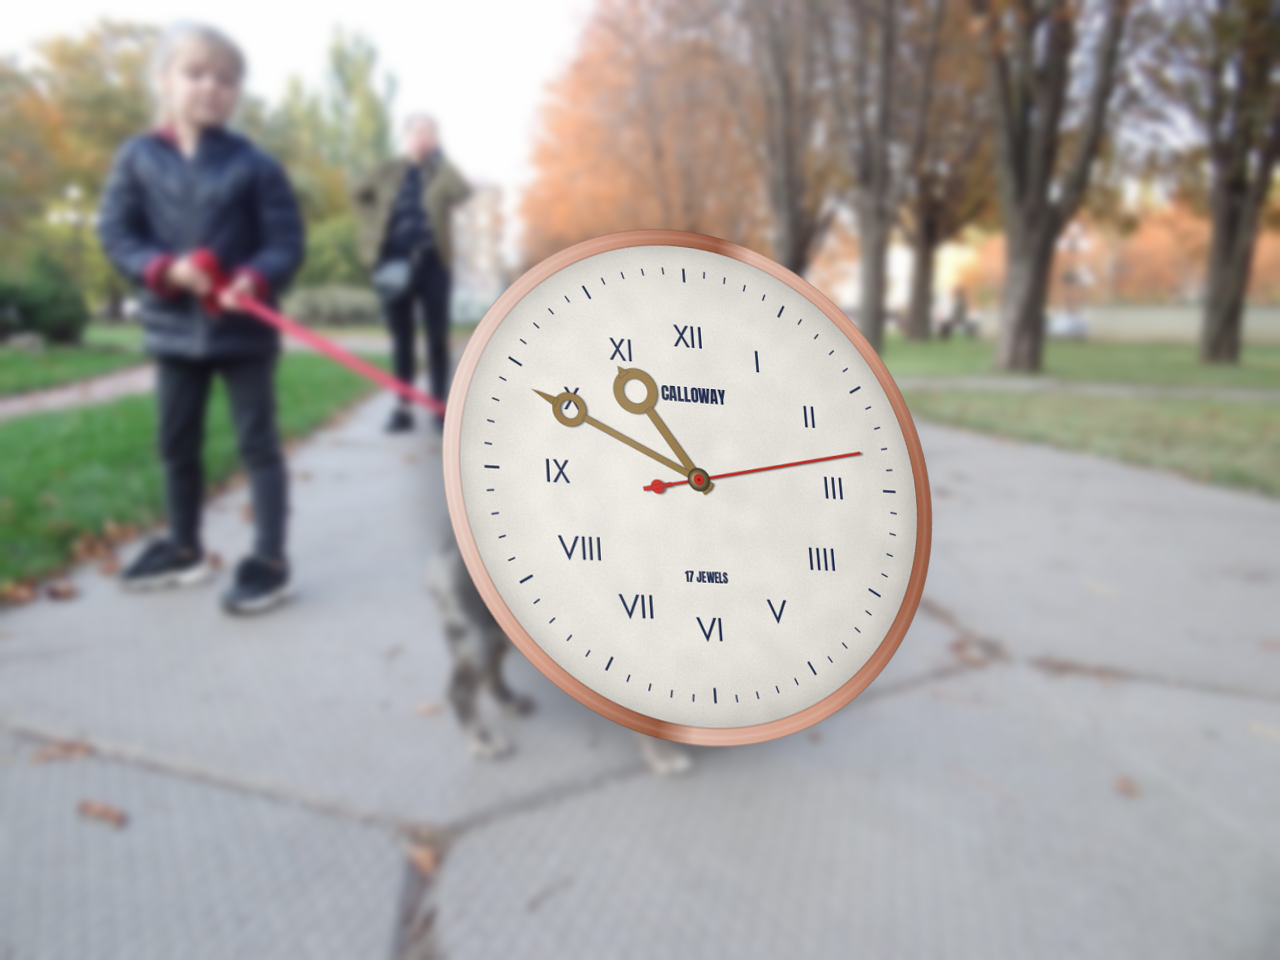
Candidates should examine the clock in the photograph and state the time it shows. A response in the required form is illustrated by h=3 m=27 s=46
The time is h=10 m=49 s=13
